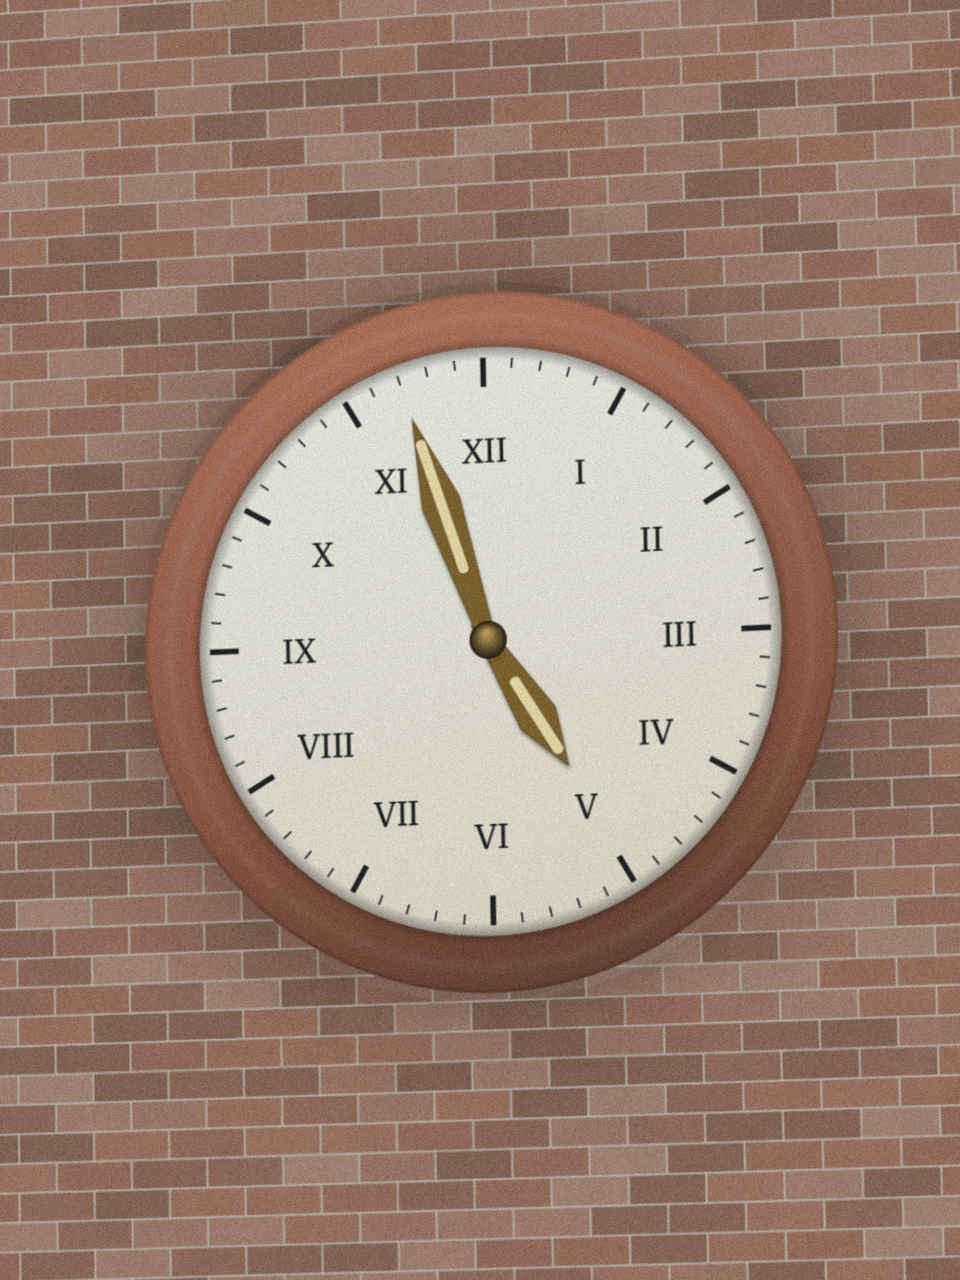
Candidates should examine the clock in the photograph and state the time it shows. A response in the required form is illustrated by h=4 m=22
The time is h=4 m=57
